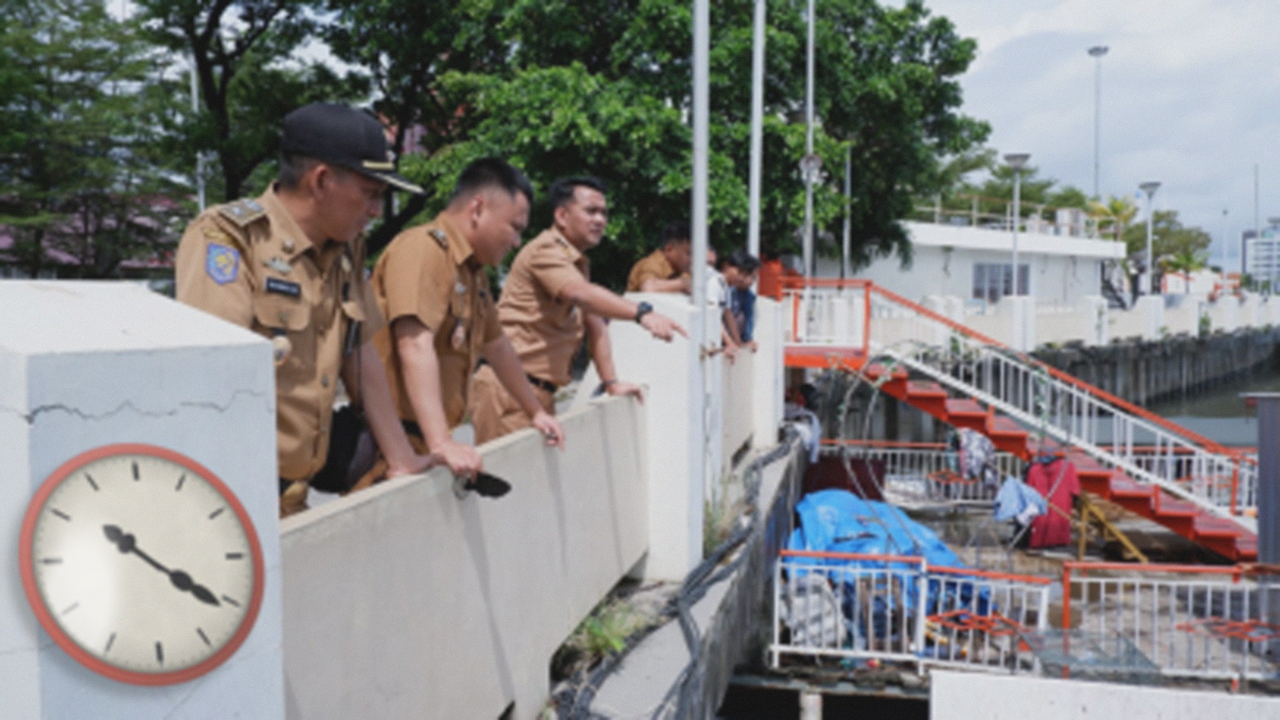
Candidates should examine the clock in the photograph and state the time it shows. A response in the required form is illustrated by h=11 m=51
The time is h=10 m=21
